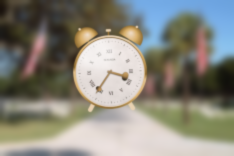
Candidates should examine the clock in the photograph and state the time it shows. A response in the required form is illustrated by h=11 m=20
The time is h=3 m=36
